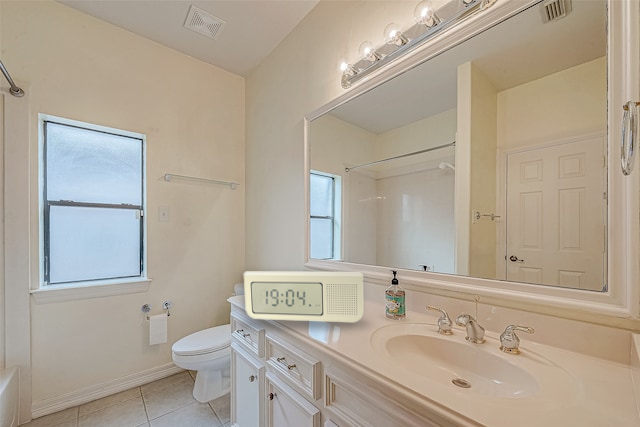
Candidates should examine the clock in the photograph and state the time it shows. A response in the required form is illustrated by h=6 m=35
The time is h=19 m=4
